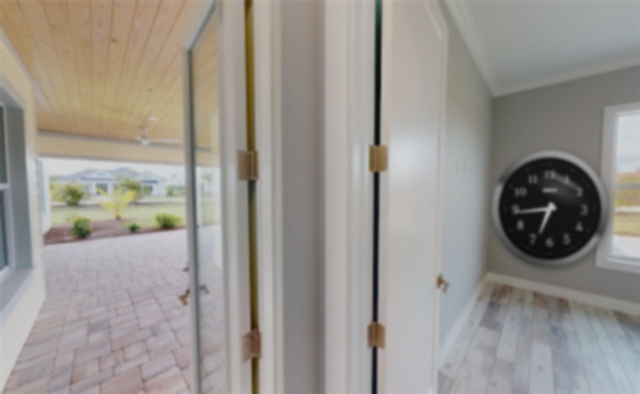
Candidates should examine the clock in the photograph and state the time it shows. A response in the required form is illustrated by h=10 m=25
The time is h=6 m=44
